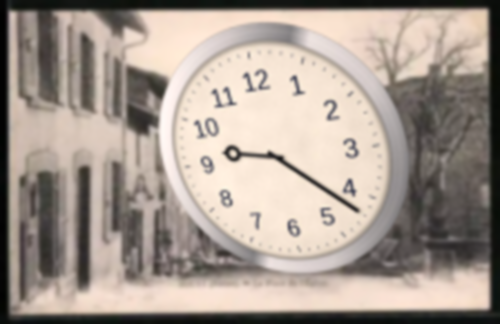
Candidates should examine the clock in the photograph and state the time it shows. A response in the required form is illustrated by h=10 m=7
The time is h=9 m=22
